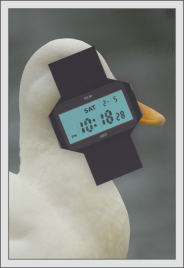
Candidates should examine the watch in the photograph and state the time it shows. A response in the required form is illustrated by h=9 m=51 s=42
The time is h=10 m=18 s=28
